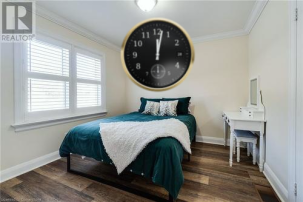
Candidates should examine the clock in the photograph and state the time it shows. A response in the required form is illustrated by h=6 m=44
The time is h=12 m=2
